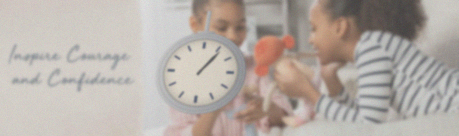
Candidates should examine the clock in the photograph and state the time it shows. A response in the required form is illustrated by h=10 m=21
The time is h=1 m=6
